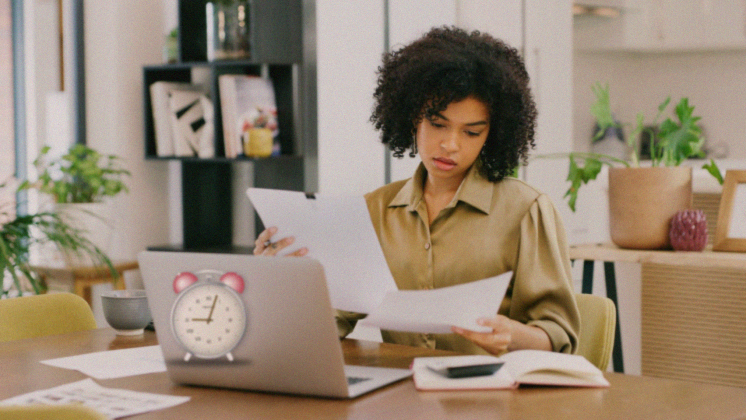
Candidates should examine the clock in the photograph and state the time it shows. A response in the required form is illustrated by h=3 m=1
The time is h=9 m=3
